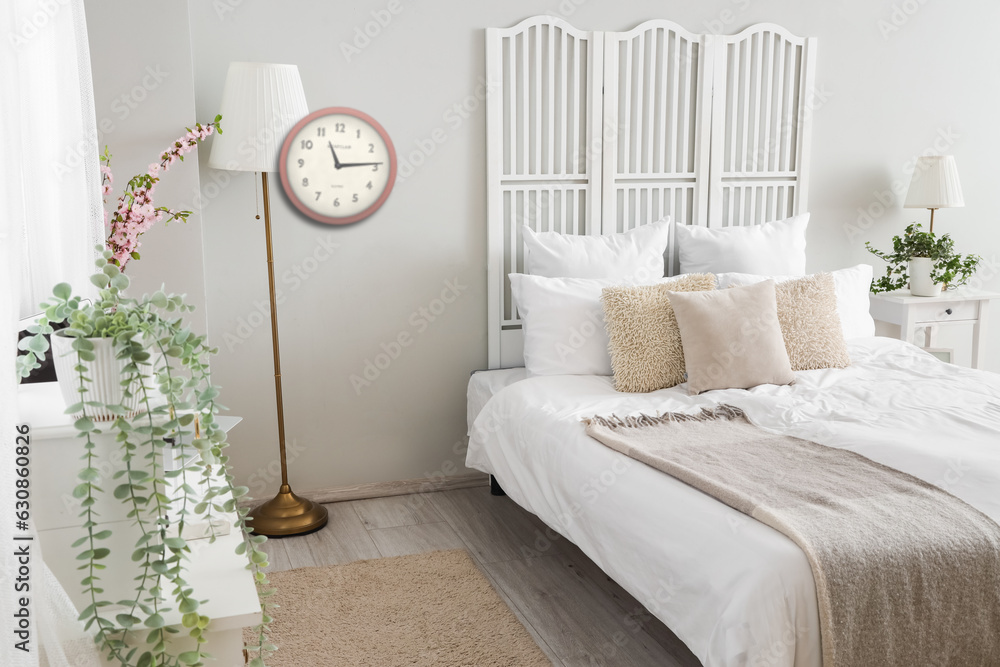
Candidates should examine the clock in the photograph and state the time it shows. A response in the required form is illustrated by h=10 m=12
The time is h=11 m=14
